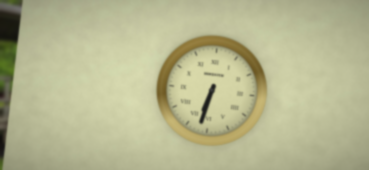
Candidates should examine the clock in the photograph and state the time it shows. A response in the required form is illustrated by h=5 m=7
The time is h=6 m=32
